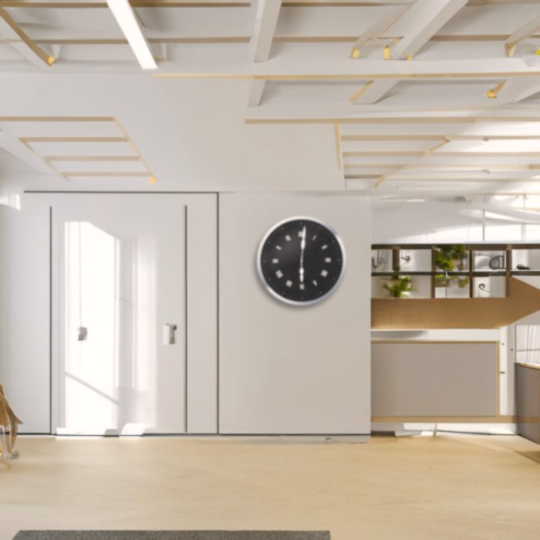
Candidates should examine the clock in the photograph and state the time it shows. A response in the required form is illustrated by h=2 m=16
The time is h=6 m=1
